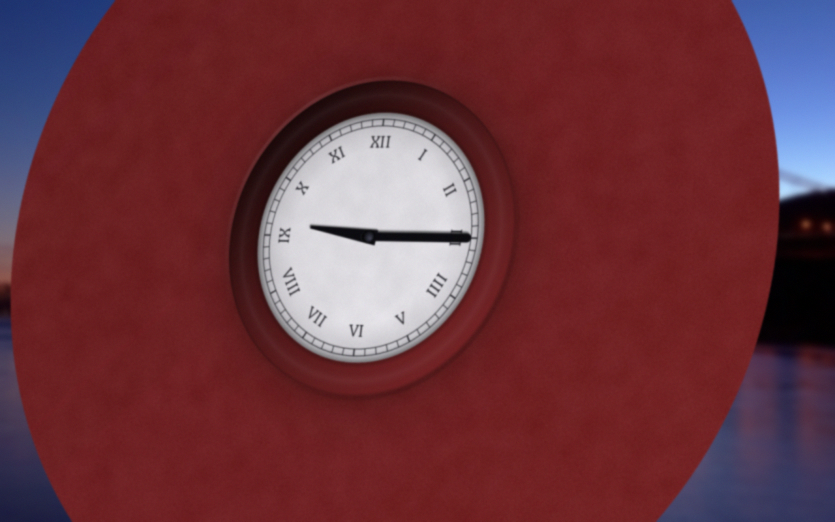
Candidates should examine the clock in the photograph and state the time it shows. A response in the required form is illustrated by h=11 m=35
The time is h=9 m=15
